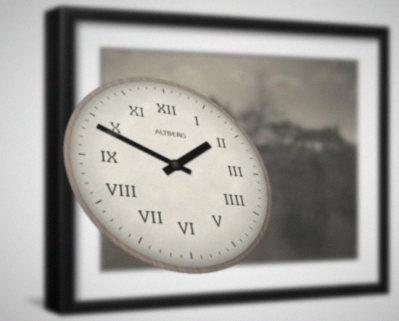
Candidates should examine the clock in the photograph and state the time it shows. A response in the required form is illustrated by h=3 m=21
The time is h=1 m=49
